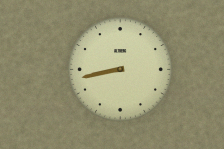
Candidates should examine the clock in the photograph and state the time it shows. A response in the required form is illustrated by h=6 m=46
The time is h=8 m=43
